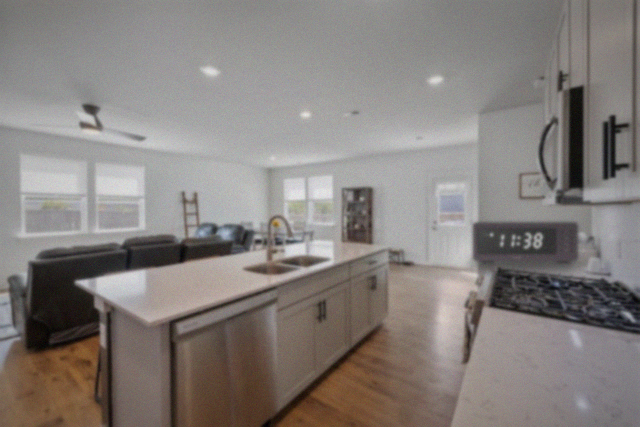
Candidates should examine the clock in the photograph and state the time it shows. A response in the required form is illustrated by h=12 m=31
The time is h=11 m=38
